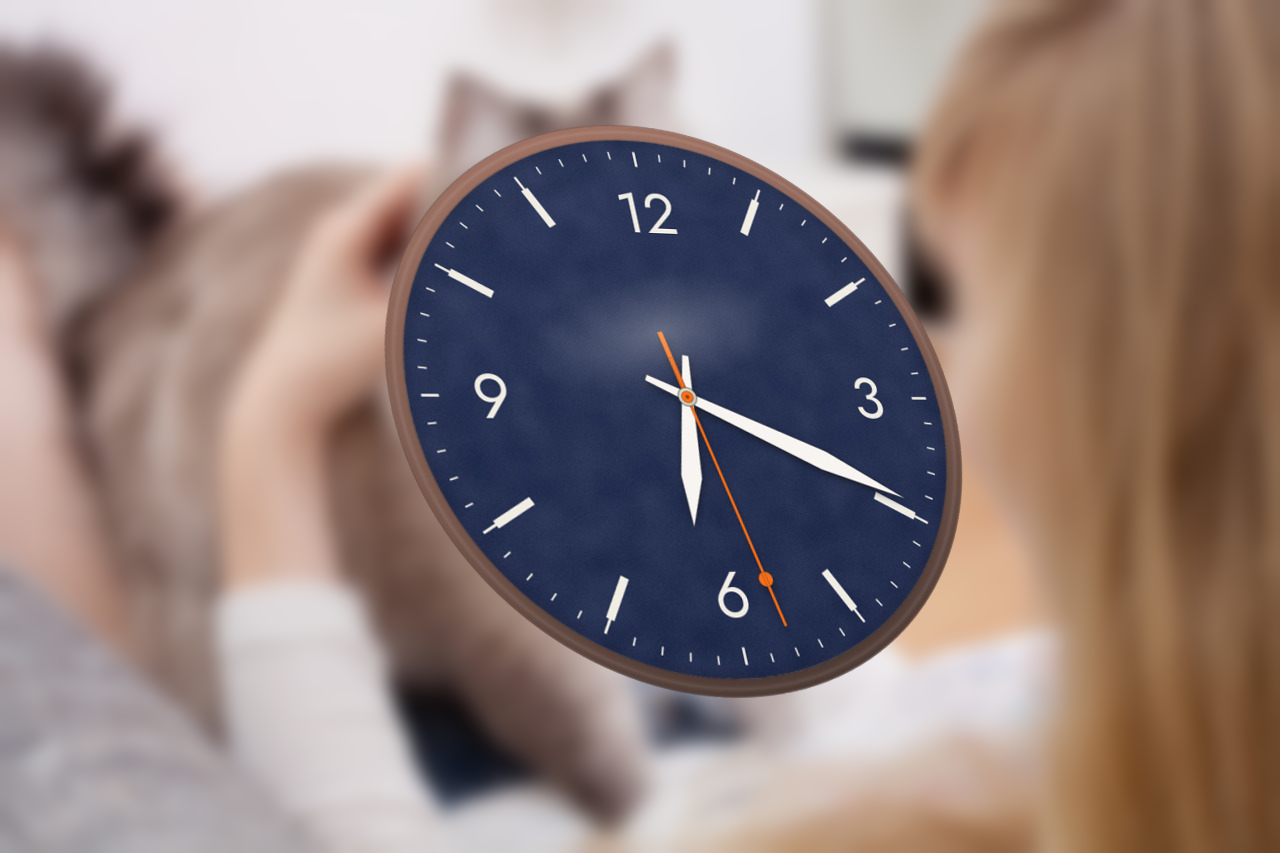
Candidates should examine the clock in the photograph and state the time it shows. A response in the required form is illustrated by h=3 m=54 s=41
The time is h=6 m=19 s=28
